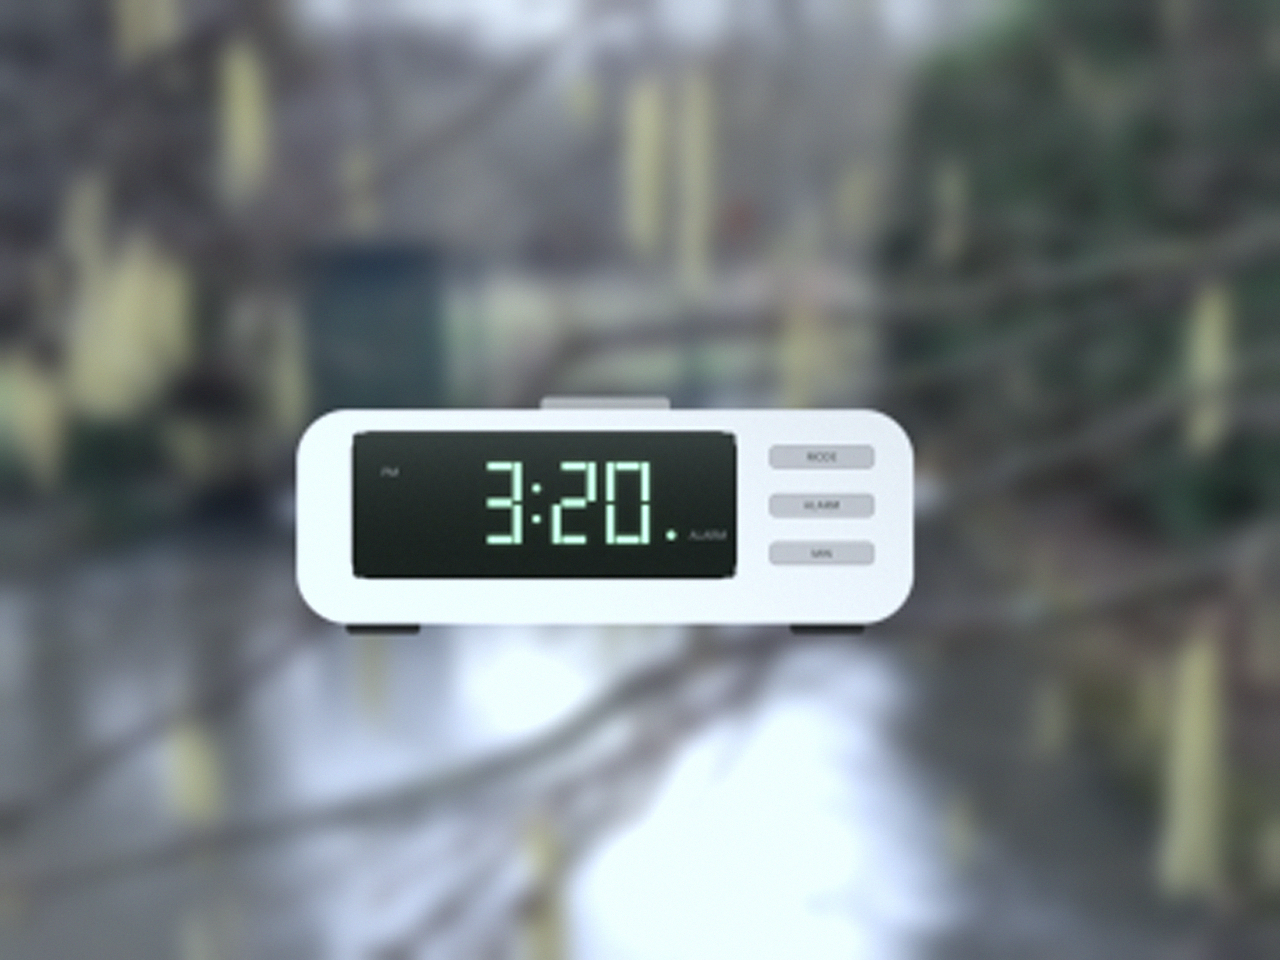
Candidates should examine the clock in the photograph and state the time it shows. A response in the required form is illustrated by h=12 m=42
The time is h=3 m=20
